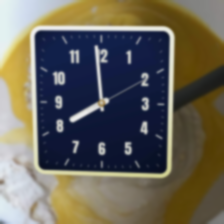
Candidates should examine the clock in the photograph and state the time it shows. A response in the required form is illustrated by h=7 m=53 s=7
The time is h=7 m=59 s=10
